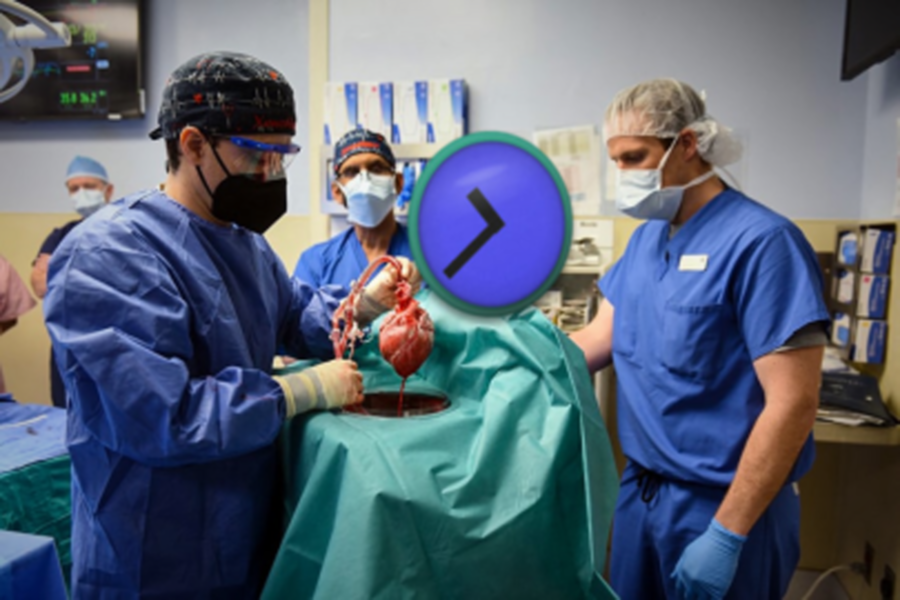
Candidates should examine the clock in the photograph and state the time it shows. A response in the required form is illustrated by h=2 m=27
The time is h=10 m=38
